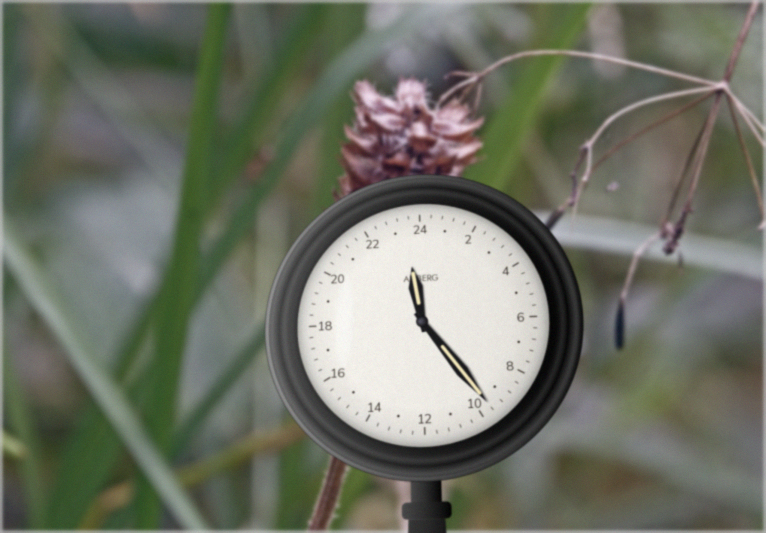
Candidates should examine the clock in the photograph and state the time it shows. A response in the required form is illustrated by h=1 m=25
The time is h=23 m=24
